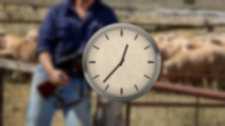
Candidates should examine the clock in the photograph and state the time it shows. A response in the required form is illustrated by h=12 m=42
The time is h=12 m=37
